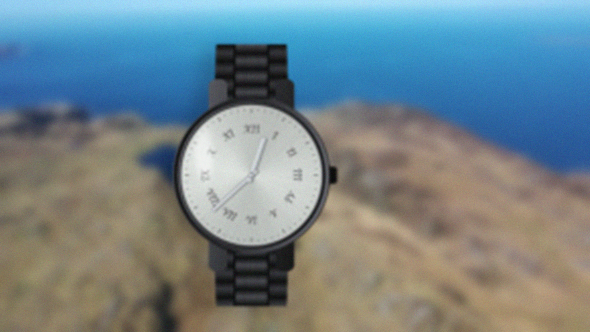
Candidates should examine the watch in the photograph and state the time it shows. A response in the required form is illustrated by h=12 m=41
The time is h=12 m=38
